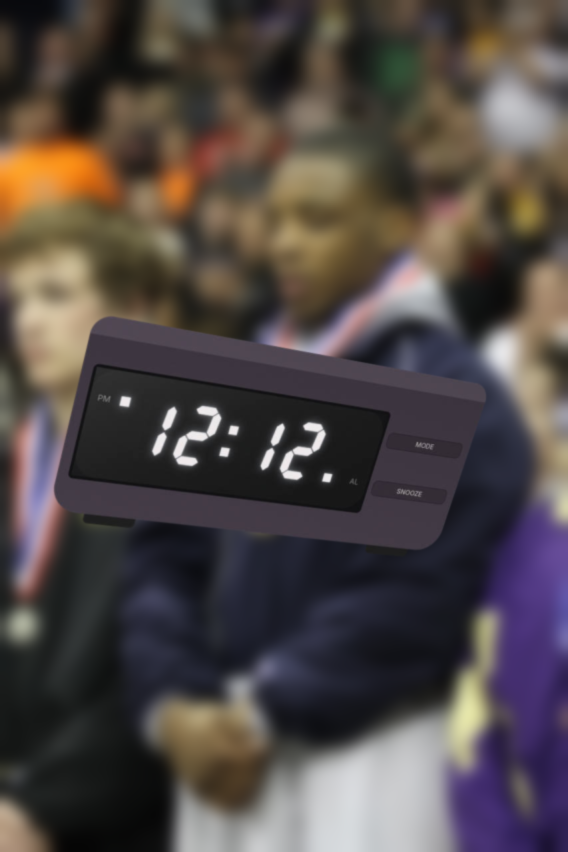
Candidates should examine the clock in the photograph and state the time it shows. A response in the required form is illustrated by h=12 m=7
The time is h=12 m=12
